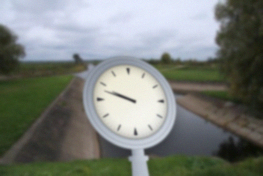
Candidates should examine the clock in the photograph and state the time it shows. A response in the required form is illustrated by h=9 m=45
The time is h=9 m=48
